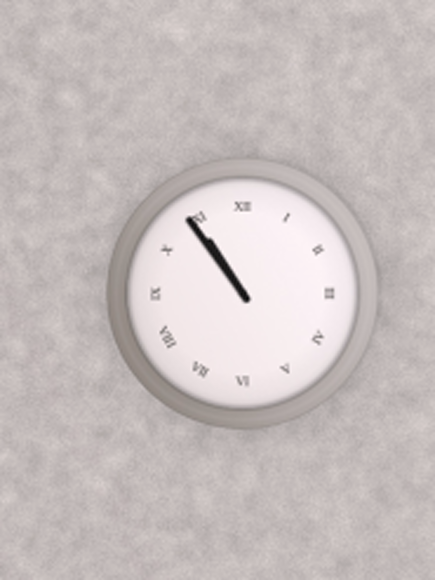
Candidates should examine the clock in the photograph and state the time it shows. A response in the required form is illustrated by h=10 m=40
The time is h=10 m=54
